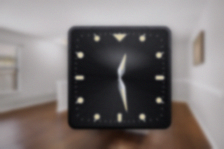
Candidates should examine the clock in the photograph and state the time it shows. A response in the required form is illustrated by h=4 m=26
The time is h=12 m=28
